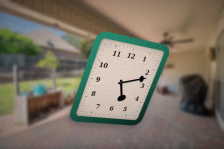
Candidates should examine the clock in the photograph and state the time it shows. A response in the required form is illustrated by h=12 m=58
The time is h=5 m=12
